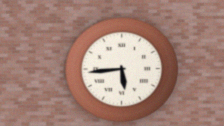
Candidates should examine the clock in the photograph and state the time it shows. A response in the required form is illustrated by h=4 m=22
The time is h=5 m=44
